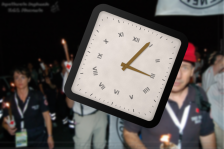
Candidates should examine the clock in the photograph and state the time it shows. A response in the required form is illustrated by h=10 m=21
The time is h=3 m=4
